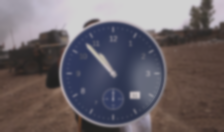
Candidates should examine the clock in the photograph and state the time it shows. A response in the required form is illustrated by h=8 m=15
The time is h=10 m=53
